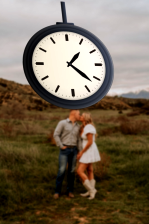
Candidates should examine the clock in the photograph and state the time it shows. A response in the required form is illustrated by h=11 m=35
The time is h=1 m=22
